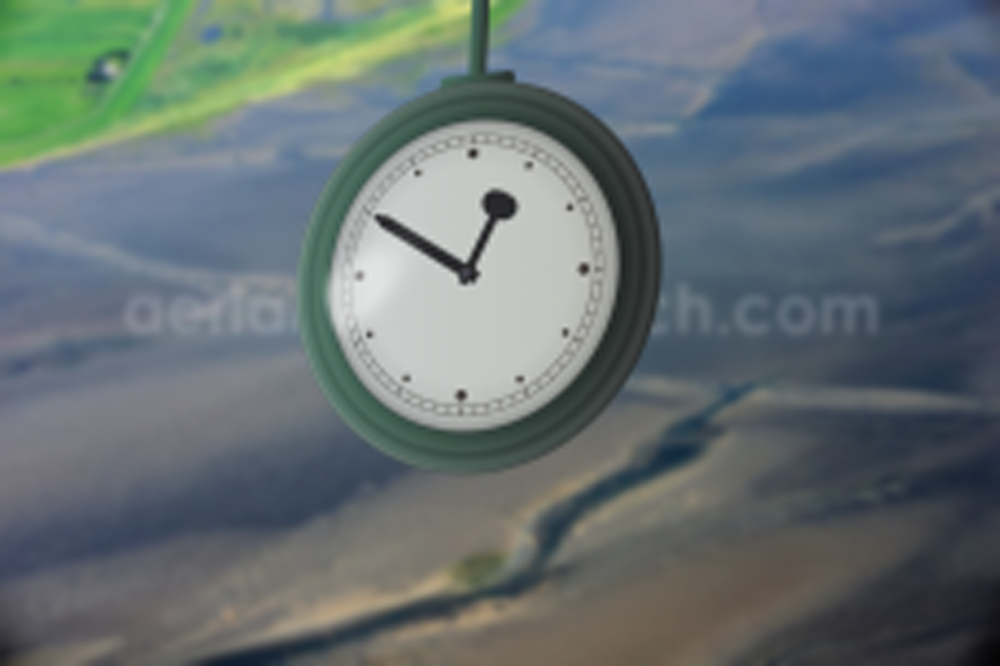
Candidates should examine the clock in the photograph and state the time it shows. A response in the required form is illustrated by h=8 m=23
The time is h=12 m=50
